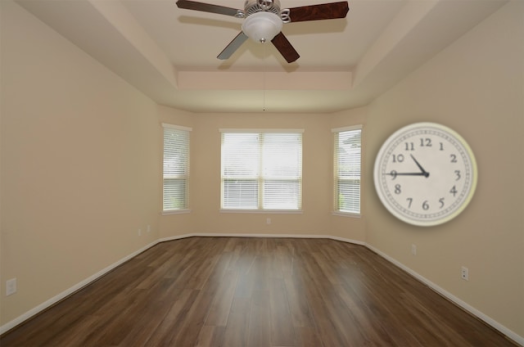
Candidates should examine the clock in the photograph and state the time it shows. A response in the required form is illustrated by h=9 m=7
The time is h=10 m=45
